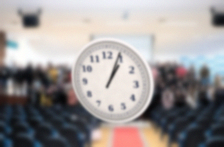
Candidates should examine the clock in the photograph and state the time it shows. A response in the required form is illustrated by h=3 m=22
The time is h=1 m=4
